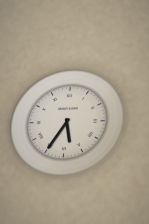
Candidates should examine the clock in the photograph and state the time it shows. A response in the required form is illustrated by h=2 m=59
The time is h=5 m=35
